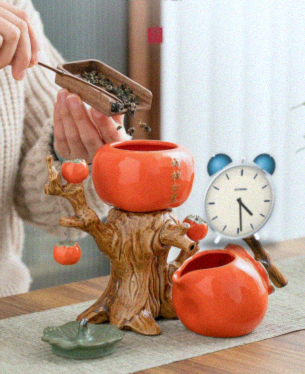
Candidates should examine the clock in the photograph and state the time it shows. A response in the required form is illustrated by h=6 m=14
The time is h=4 m=29
